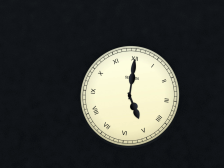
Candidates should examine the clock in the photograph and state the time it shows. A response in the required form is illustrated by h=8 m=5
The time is h=5 m=0
